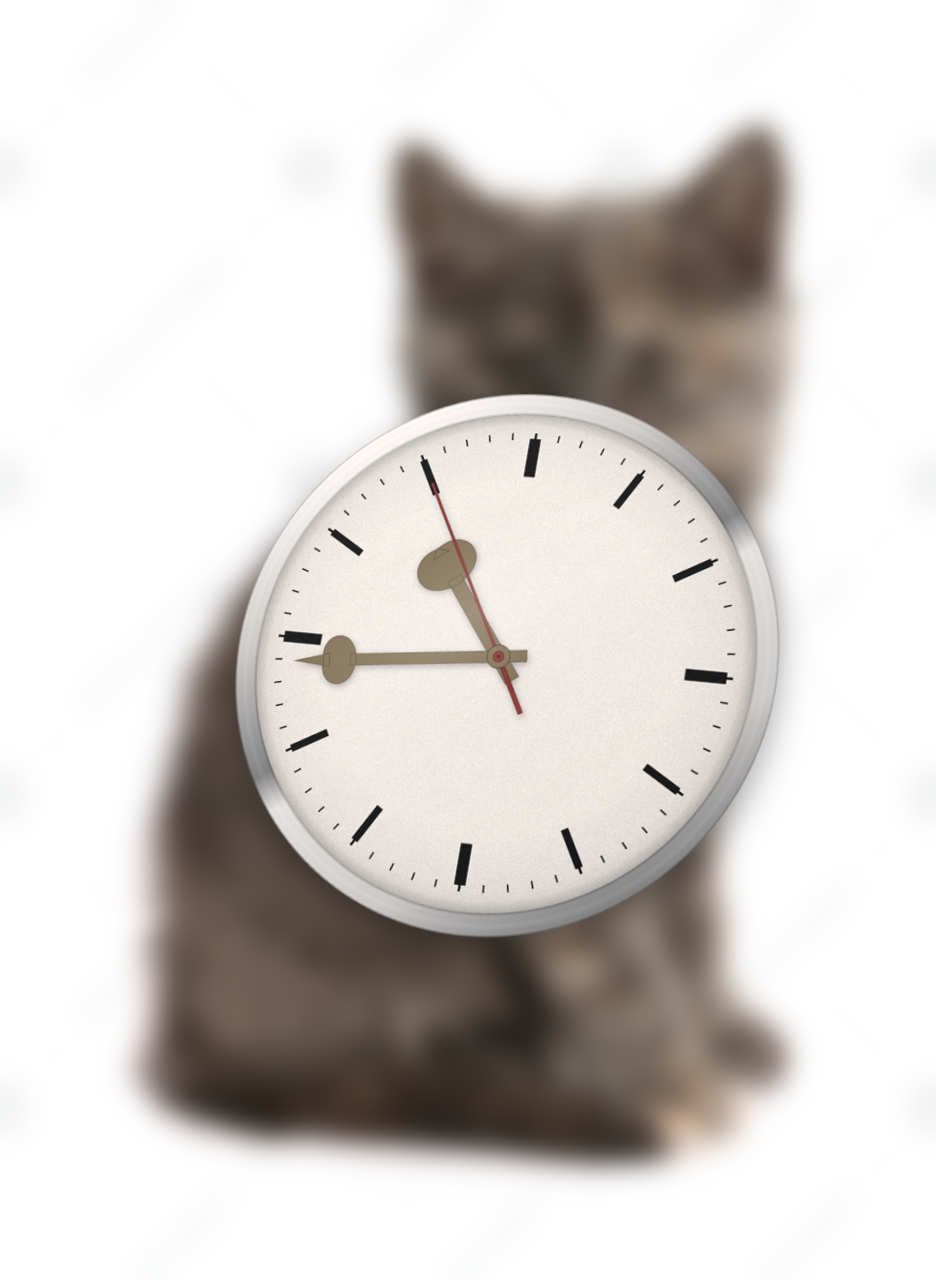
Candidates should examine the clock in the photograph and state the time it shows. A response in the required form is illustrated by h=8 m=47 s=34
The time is h=10 m=43 s=55
